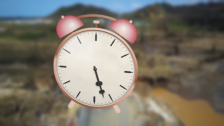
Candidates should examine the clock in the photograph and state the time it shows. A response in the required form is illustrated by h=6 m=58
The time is h=5 m=27
